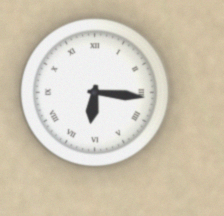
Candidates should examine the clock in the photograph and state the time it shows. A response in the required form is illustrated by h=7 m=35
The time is h=6 m=16
